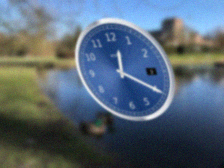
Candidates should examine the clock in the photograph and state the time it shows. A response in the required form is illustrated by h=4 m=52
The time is h=12 m=20
